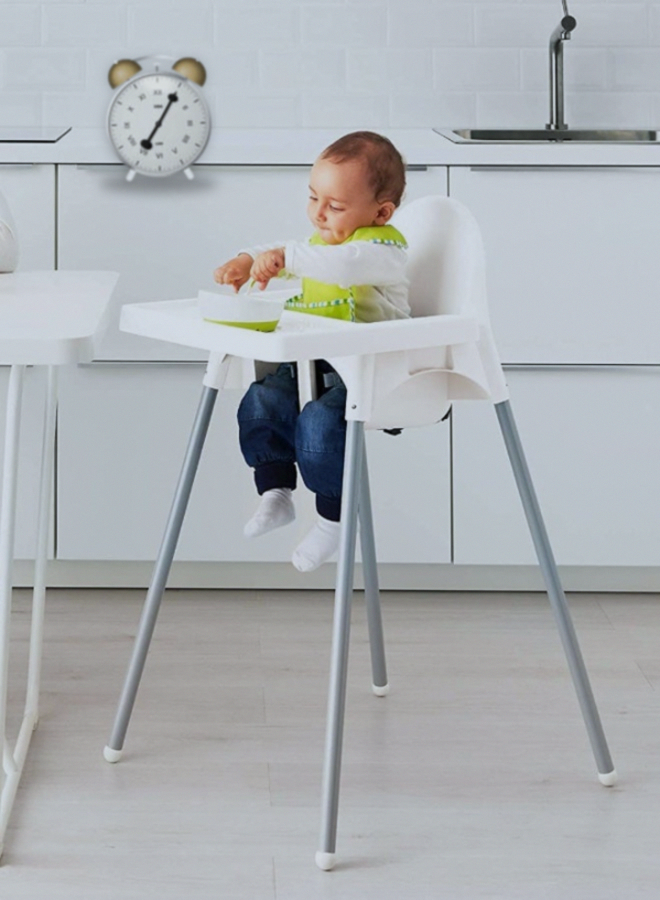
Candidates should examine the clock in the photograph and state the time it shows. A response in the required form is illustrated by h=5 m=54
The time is h=7 m=5
